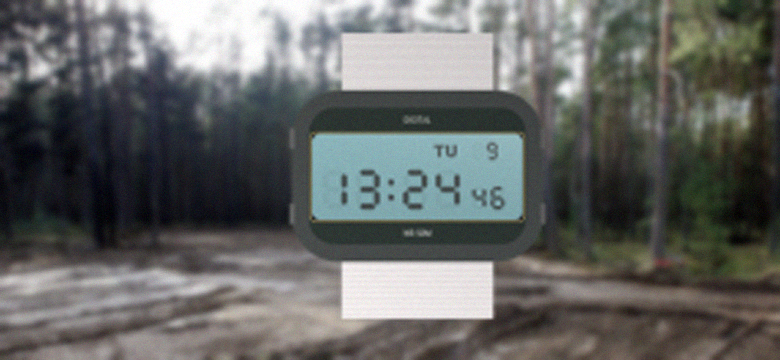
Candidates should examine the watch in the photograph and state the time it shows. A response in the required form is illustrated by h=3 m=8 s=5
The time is h=13 m=24 s=46
